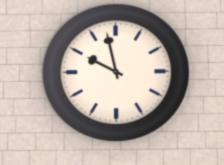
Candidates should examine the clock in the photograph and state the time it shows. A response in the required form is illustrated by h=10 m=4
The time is h=9 m=58
